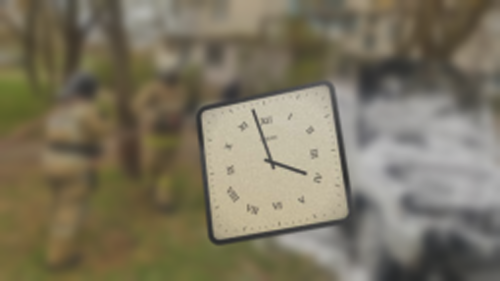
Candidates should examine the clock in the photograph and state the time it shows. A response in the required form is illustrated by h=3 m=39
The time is h=3 m=58
